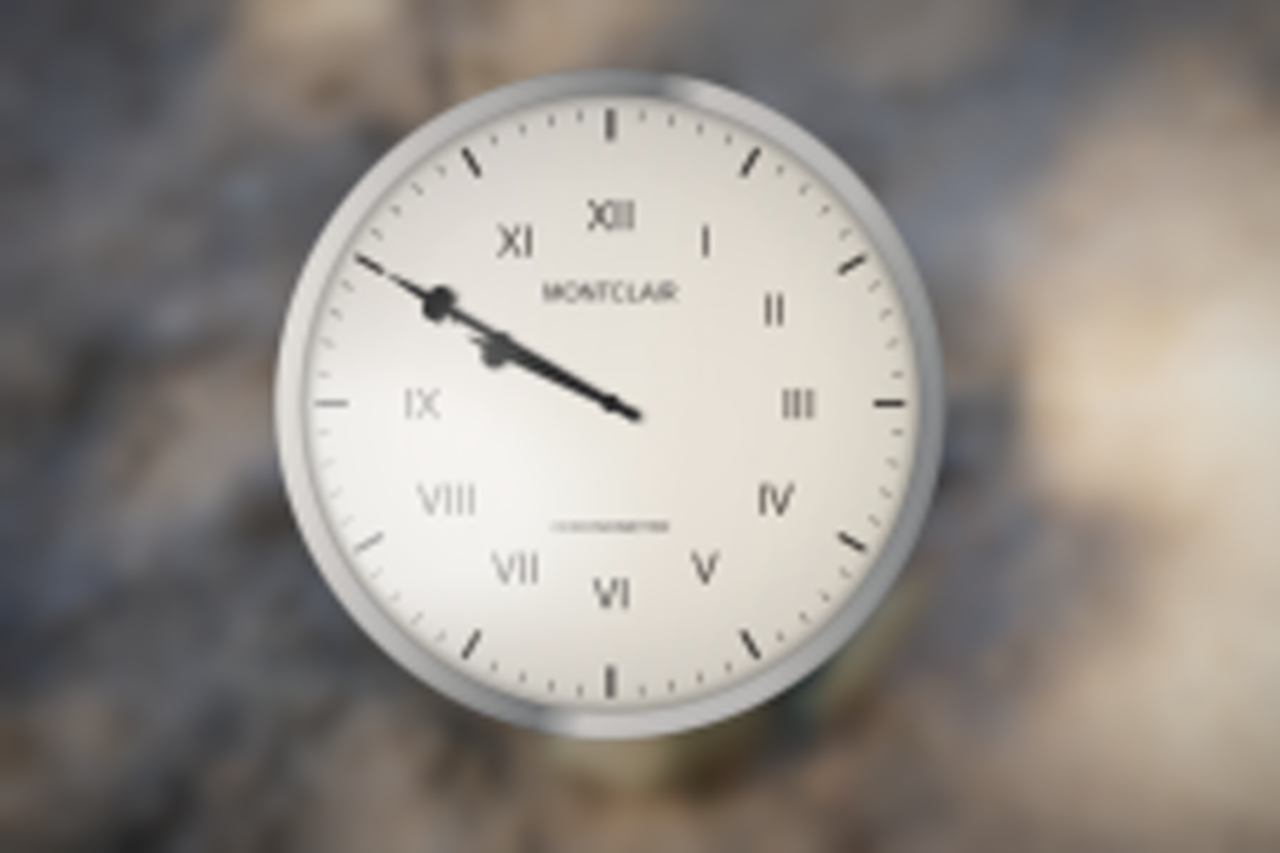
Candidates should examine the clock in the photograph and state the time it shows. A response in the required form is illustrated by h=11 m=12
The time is h=9 m=50
